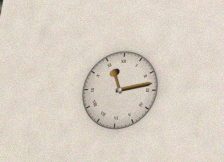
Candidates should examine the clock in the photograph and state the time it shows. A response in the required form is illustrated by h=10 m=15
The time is h=11 m=13
